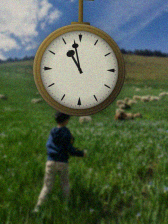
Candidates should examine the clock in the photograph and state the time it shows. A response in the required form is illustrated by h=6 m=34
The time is h=10 m=58
